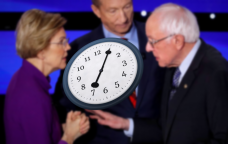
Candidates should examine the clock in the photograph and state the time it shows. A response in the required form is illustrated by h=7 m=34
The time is h=7 m=5
